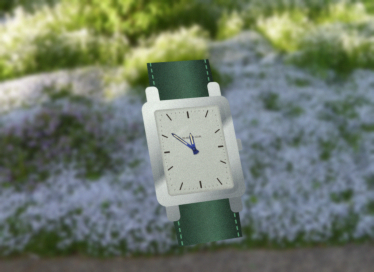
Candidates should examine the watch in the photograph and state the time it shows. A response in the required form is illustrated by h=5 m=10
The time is h=11 m=52
